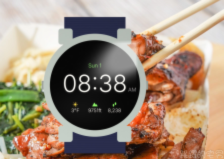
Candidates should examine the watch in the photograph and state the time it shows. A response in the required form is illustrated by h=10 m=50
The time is h=8 m=38
